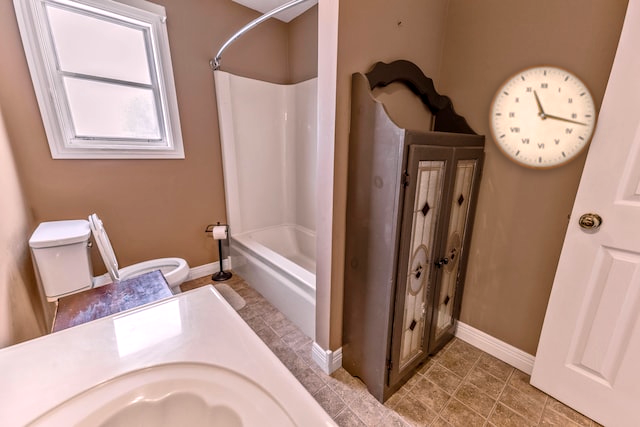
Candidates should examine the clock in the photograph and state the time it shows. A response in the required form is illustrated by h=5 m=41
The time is h=11 m=17
